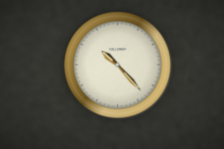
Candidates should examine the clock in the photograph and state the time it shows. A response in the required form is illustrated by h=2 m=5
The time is h=10 m=23
